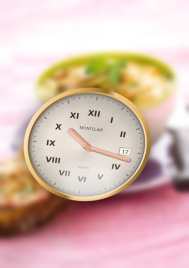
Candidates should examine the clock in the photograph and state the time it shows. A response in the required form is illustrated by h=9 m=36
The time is h=10 m=17
